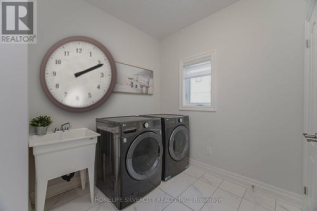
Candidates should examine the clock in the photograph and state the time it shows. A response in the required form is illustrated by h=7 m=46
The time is h=2 m=11
